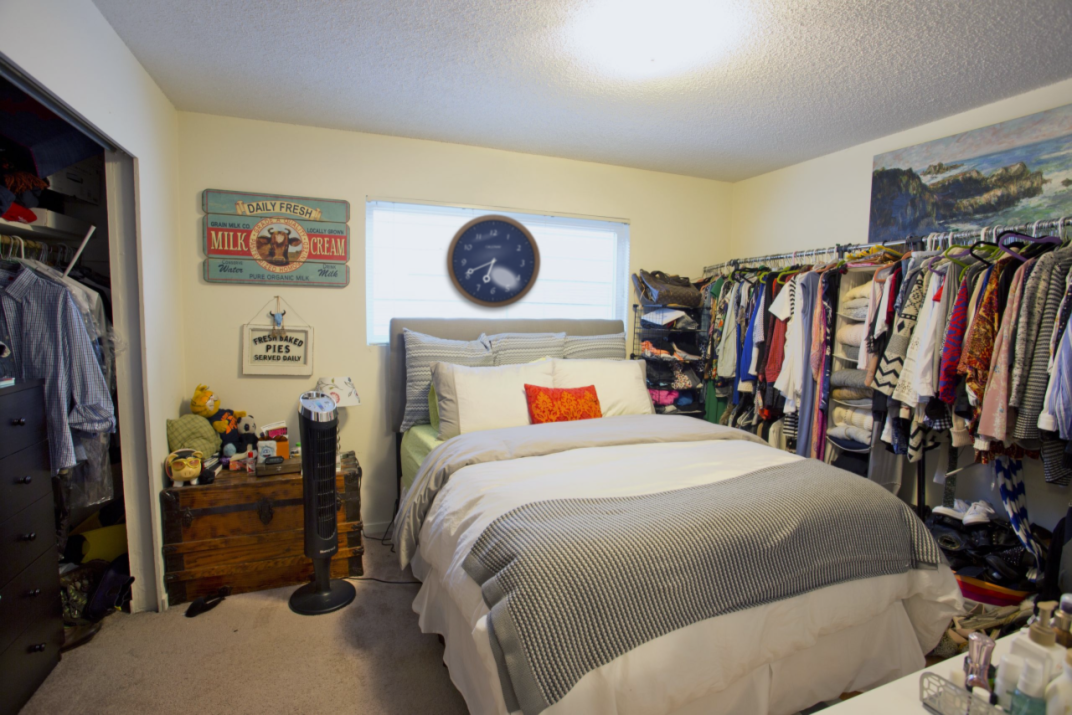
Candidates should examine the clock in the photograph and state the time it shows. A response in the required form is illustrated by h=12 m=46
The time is h=6 m=41
